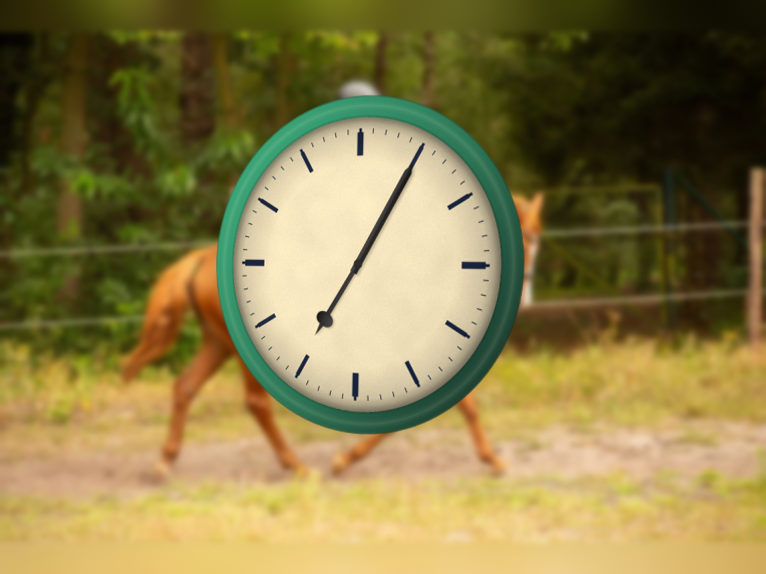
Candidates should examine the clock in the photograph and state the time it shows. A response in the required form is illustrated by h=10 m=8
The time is h=7 m=5
